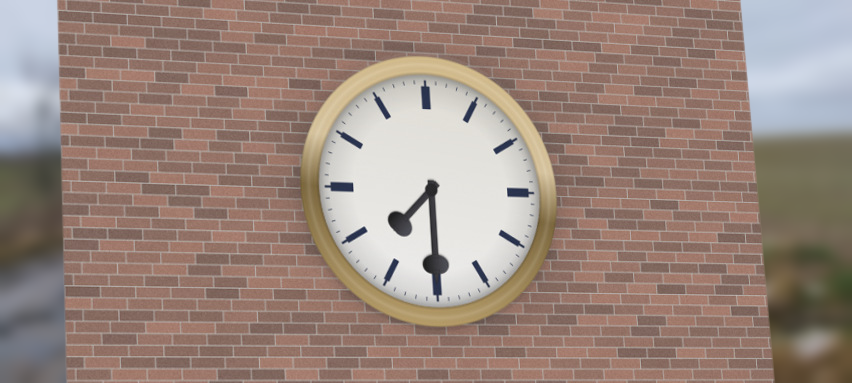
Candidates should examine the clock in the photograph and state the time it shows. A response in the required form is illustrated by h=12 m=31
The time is h=7 m=30
